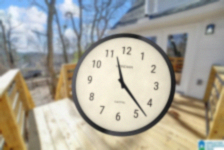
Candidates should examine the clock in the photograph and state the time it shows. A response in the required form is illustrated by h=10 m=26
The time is h=11 m=23
